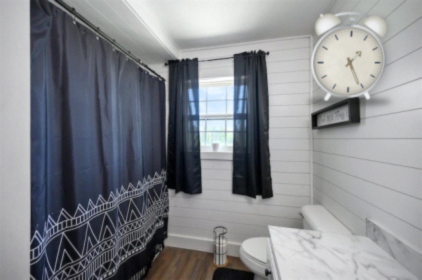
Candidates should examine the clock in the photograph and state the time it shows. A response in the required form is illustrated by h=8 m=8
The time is h=1 m=26
